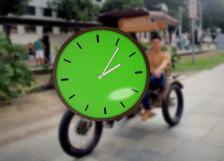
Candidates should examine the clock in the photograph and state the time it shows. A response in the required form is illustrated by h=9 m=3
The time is h=2 m=6
